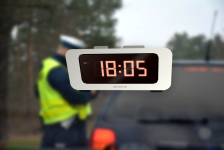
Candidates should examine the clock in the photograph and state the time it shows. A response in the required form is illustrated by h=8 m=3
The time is h=18 m=5
